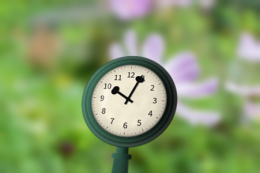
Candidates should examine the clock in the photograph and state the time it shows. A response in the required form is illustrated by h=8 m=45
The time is h=10 m=4
